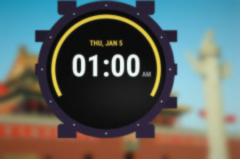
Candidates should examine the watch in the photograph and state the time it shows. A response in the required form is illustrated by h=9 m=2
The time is h=1 m=0
